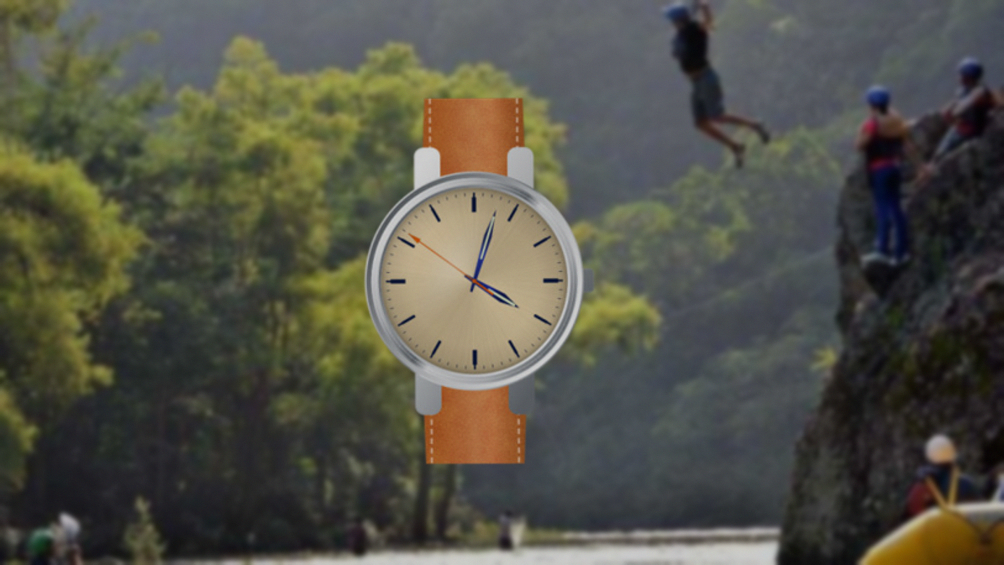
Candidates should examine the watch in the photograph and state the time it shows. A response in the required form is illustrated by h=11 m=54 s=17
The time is h=4 m=2 s=51
